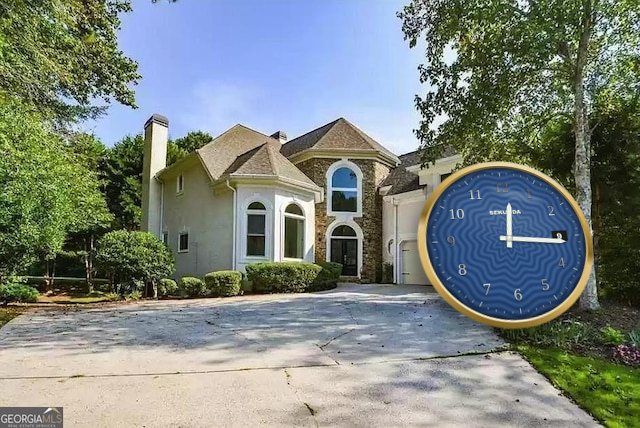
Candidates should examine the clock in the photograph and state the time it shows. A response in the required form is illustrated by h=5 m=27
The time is h=12 m=16
